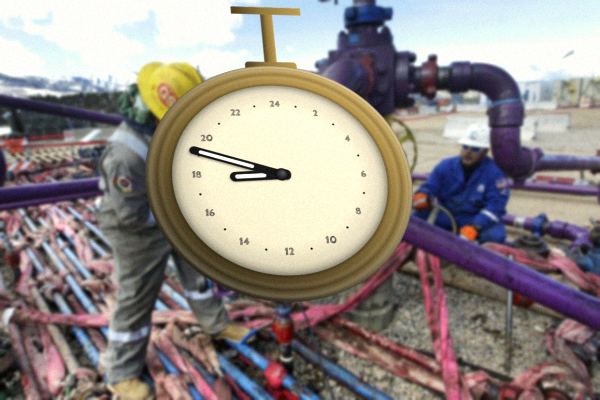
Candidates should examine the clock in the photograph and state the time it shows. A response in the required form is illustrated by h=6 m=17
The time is h=17 m=48
